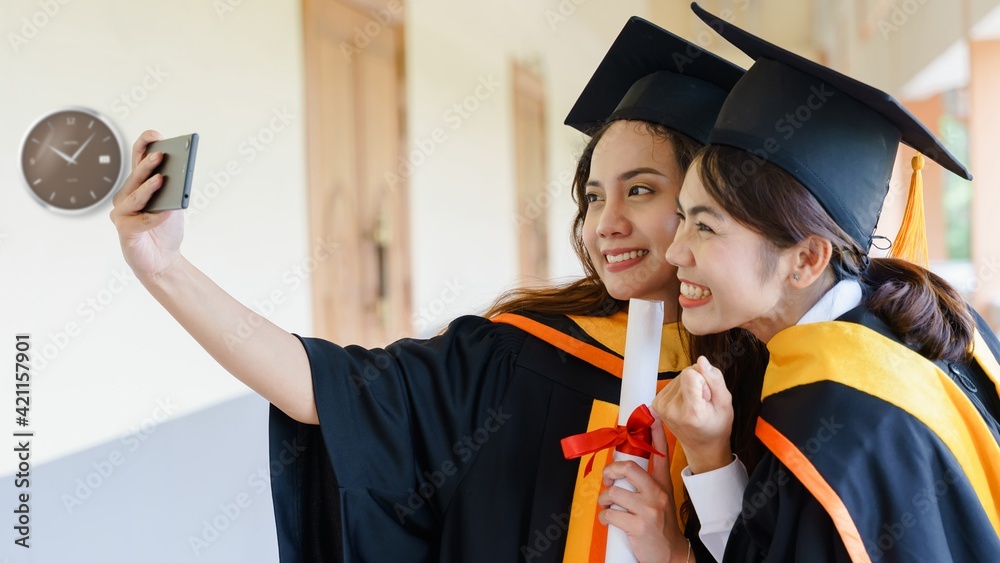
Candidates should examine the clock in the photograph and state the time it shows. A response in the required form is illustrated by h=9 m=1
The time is h=10 m=7
